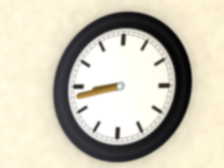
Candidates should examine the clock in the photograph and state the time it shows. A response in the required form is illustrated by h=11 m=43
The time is h=8 m=43
